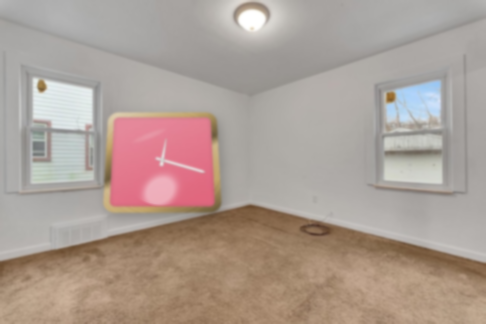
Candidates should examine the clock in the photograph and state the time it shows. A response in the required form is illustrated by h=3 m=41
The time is h=12 m=18
